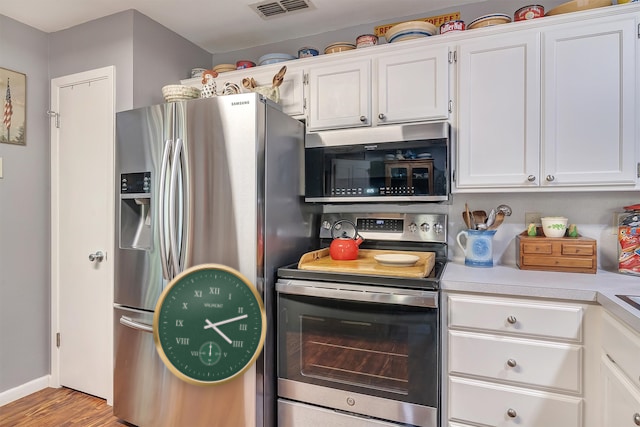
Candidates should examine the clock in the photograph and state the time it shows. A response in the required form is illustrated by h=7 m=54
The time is h=4 m=12
